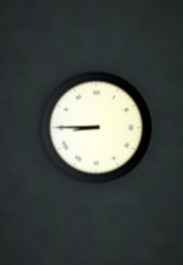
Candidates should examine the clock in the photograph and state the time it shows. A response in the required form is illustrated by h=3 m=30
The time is h=8 m=45
